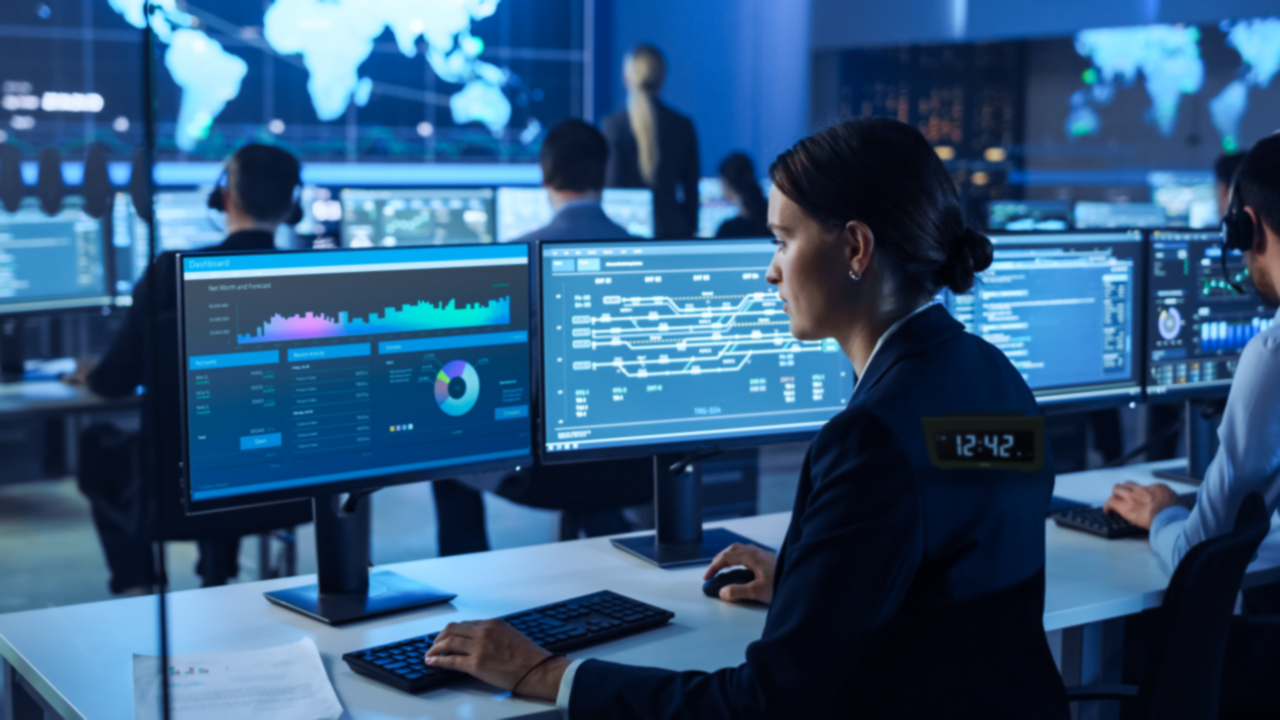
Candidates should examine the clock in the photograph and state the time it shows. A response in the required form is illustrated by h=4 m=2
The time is h=12 m=42
